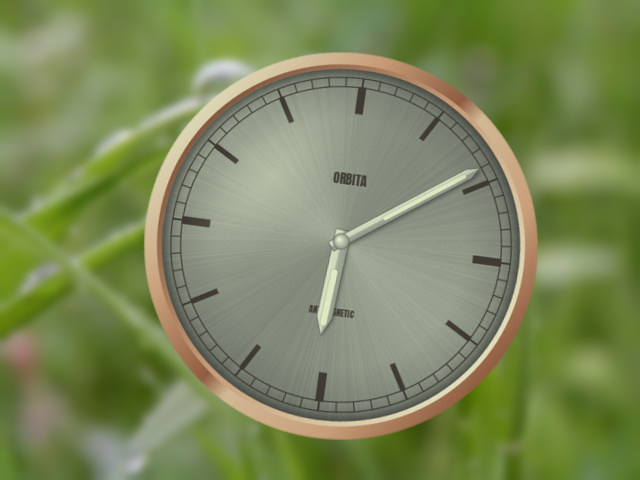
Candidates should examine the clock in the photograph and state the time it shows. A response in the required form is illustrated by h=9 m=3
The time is h=6 m=9
